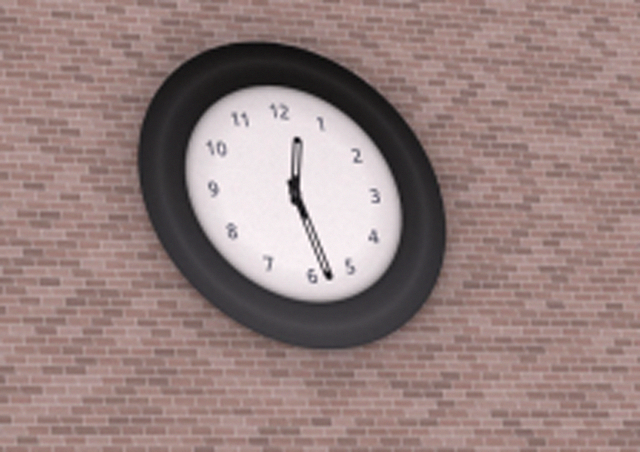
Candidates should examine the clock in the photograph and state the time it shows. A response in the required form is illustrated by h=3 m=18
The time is h=12 m=28
